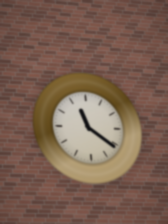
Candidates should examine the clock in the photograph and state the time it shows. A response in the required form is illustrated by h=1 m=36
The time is h=11 m=21
